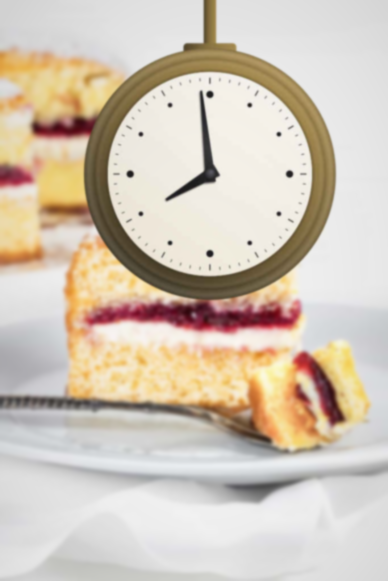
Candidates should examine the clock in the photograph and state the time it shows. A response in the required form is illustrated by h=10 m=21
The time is h=7 m=59
